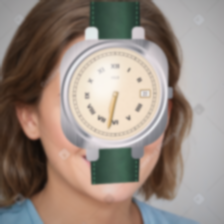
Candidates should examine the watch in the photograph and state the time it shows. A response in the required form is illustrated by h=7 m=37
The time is h=6 m=32
